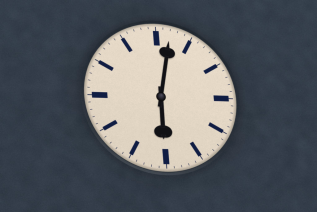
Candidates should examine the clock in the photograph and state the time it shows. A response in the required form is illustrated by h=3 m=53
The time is h=6 m=2
